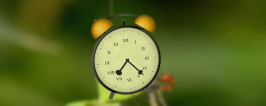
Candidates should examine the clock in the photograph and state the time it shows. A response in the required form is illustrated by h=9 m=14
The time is h=7 m=23
